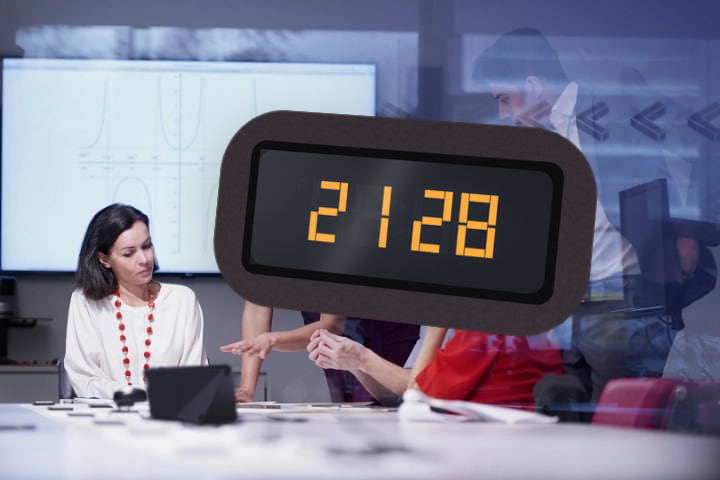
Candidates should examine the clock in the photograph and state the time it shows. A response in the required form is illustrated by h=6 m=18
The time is h=21 m=28
